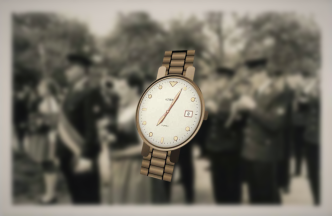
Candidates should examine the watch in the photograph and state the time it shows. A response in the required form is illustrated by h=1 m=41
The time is h=7 m=4
